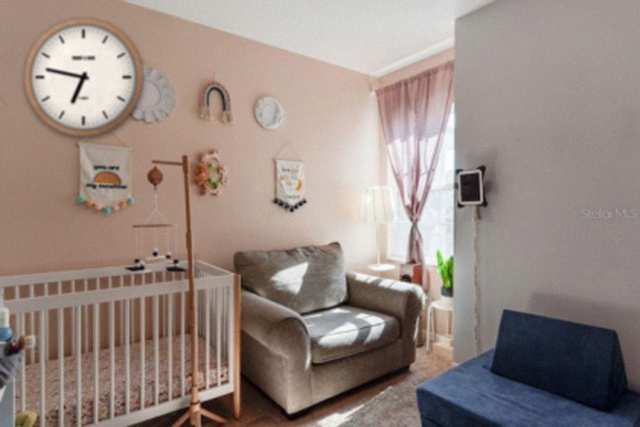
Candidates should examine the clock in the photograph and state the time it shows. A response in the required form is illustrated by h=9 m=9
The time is h=6 m=47
